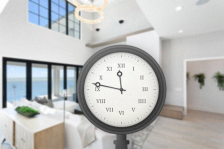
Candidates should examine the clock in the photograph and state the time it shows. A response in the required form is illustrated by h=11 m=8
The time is h=11 m=47
